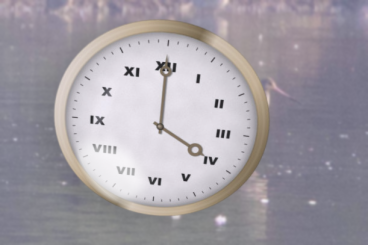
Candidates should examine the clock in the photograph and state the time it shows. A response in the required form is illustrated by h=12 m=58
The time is h=4 m=0
